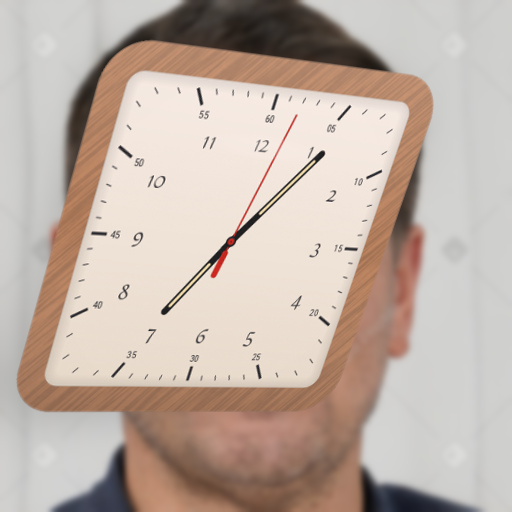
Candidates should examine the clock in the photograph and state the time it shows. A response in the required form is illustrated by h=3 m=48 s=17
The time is h=7 m=6 s=2
